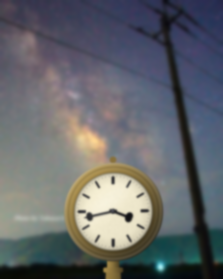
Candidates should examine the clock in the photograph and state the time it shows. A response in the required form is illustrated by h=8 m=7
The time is h=3 m=43
